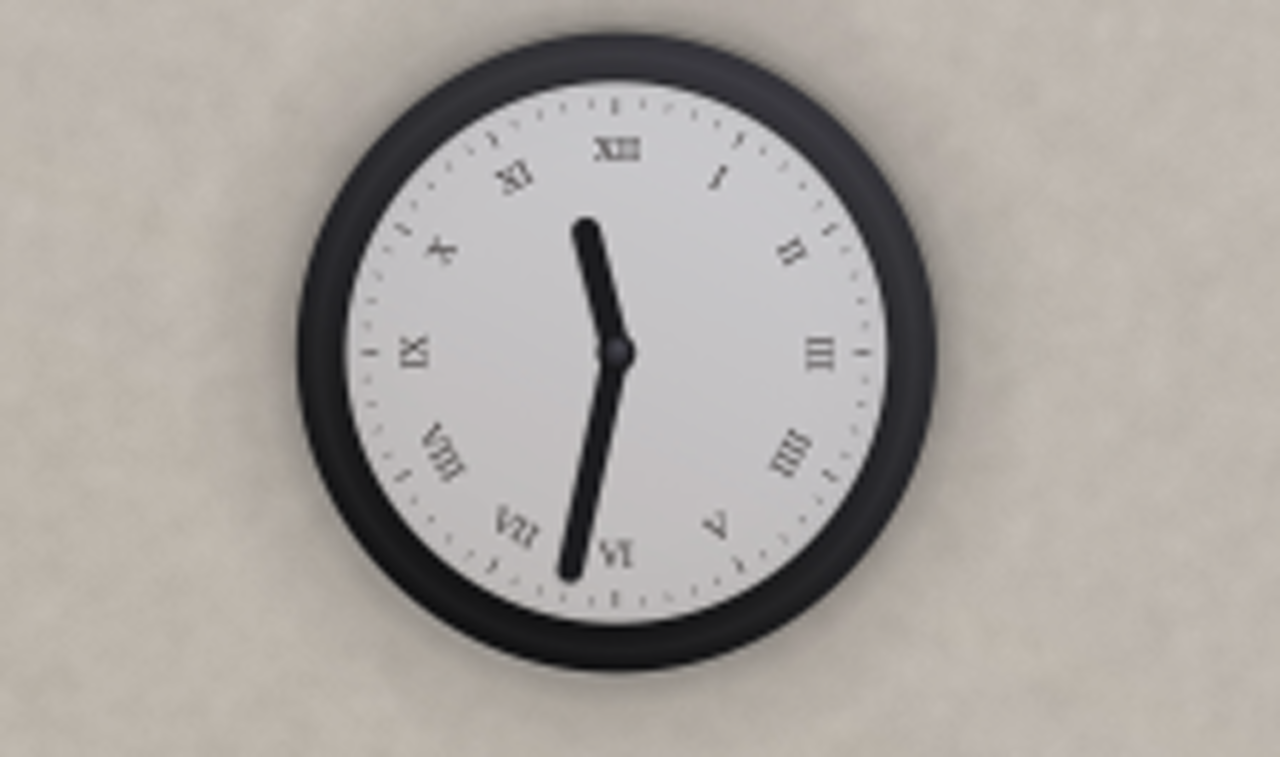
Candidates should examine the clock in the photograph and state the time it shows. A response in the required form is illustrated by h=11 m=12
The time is h=11 m=32
